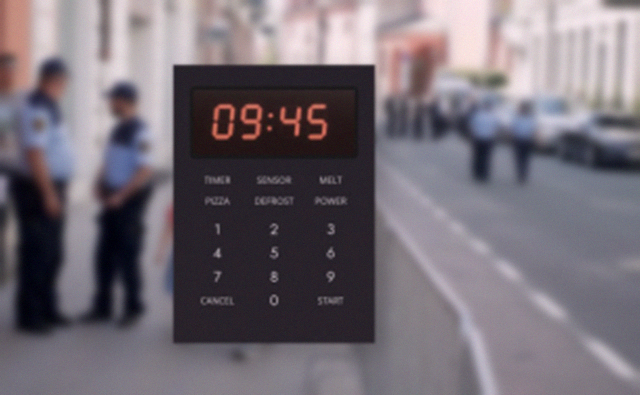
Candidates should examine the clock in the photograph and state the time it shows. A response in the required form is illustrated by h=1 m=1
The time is h=9 m=45
